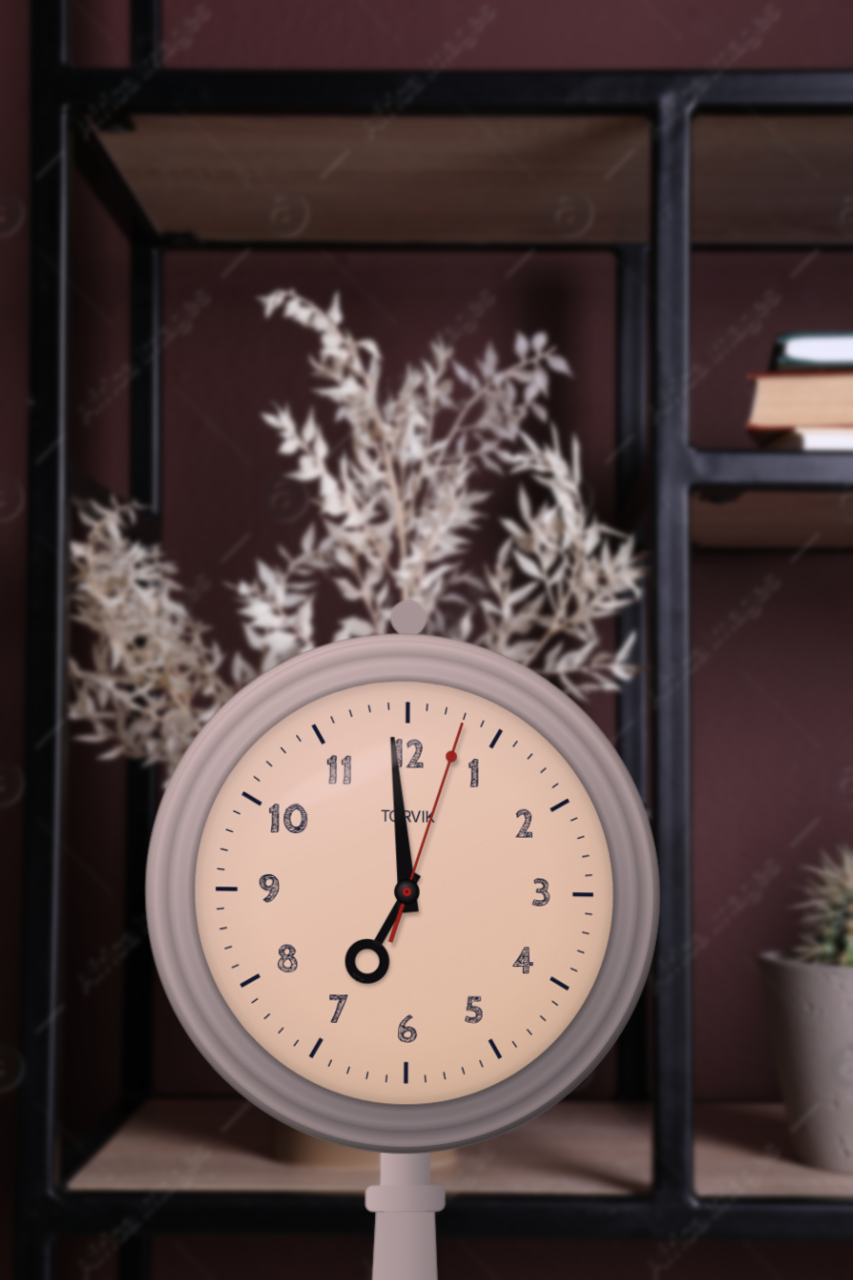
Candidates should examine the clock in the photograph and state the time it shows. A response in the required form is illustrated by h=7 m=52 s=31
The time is h=6 m=59 s=3
